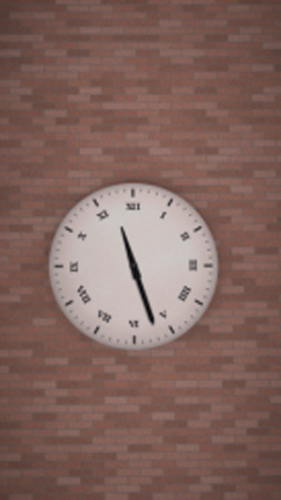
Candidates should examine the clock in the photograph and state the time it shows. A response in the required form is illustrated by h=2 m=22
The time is h=11 m=27
